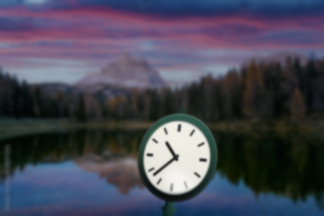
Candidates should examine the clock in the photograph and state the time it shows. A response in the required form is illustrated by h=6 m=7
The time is h=10 m=38
